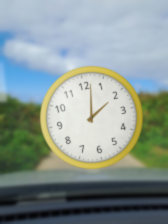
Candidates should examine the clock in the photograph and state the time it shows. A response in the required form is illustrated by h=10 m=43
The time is h=2 m=2
